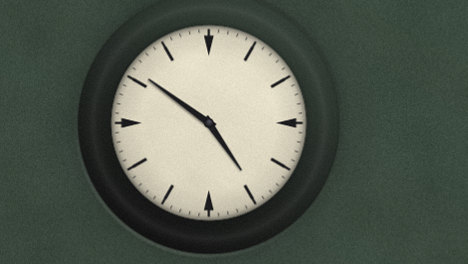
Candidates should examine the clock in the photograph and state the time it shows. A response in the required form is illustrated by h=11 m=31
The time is h=4 m=51
